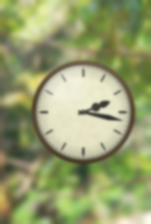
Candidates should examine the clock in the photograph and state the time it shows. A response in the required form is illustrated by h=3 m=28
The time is h=2 m=17
